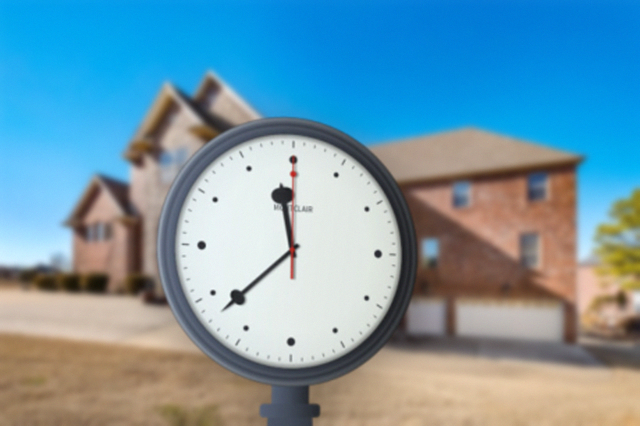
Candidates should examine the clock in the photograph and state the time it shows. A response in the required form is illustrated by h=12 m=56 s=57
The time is h=11 m=38 s=0
